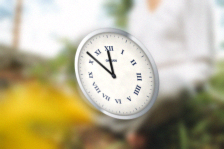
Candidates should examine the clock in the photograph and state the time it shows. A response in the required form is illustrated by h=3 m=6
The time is h=11 m=52
